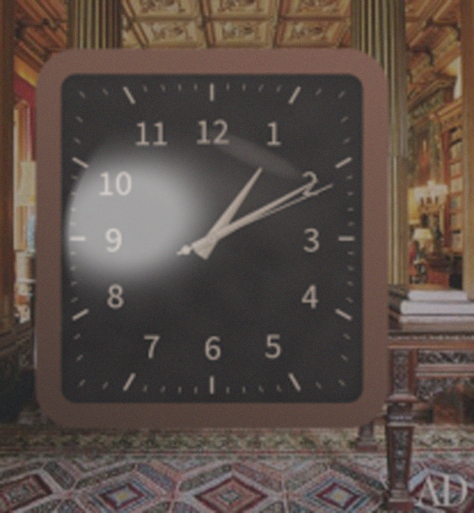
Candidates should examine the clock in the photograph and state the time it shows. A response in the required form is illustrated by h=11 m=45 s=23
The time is h=1 m=10 s=11
